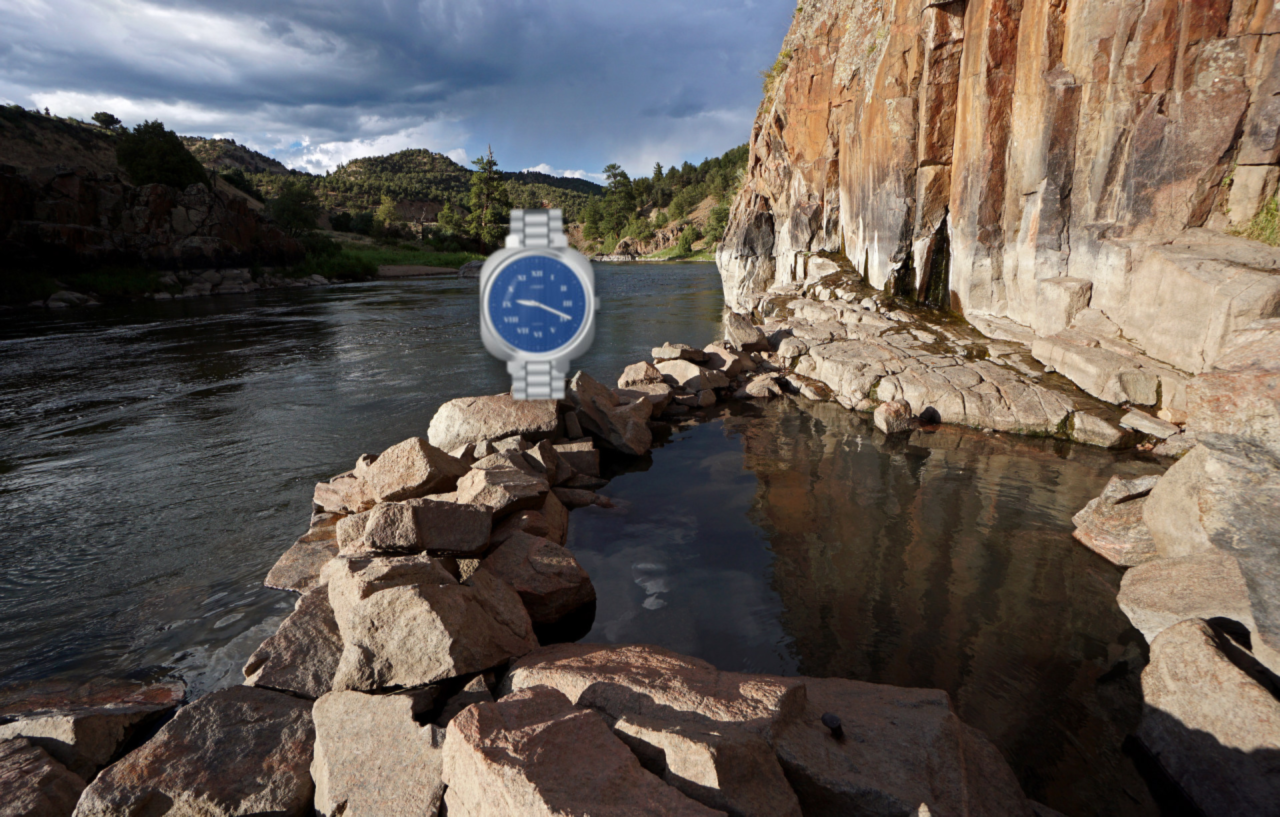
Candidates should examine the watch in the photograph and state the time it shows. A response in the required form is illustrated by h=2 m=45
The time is h=9 m=19
